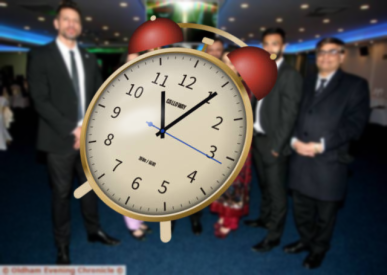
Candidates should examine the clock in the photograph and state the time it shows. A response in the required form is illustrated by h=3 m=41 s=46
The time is h=11 m=5 s=16
